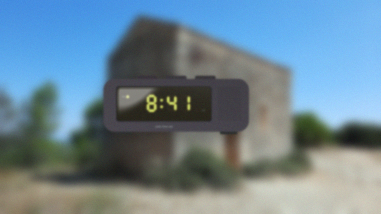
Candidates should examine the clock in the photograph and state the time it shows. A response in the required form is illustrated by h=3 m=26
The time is h=8 m=41
